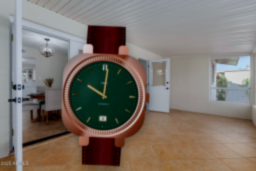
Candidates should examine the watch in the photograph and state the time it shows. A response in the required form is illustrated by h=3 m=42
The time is h=10 m=1
